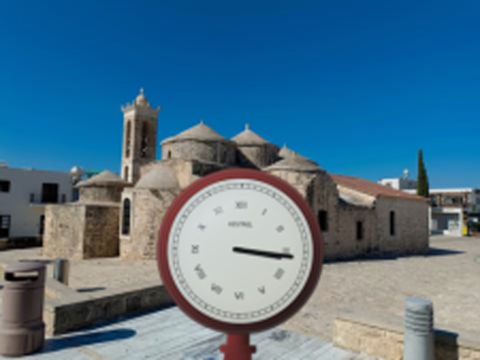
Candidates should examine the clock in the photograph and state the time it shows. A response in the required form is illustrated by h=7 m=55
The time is h=3 m=16
